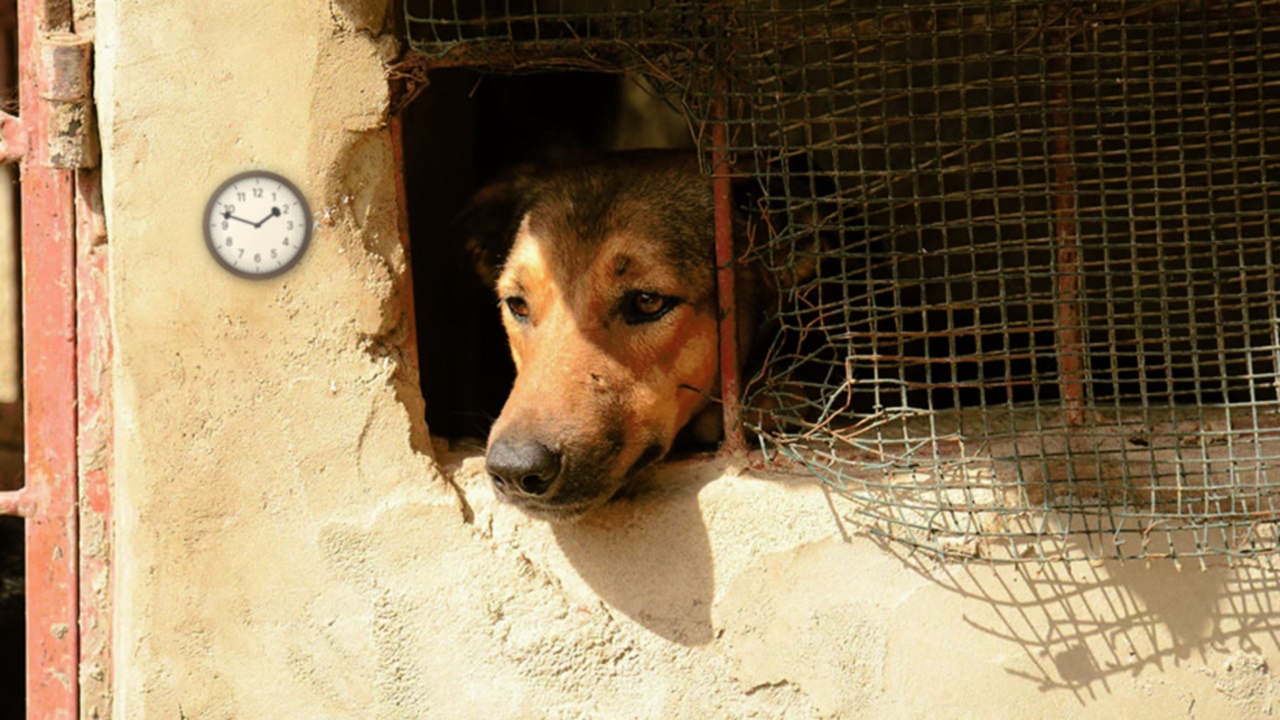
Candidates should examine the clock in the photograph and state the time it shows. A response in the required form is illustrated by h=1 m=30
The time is h=1 m=48
